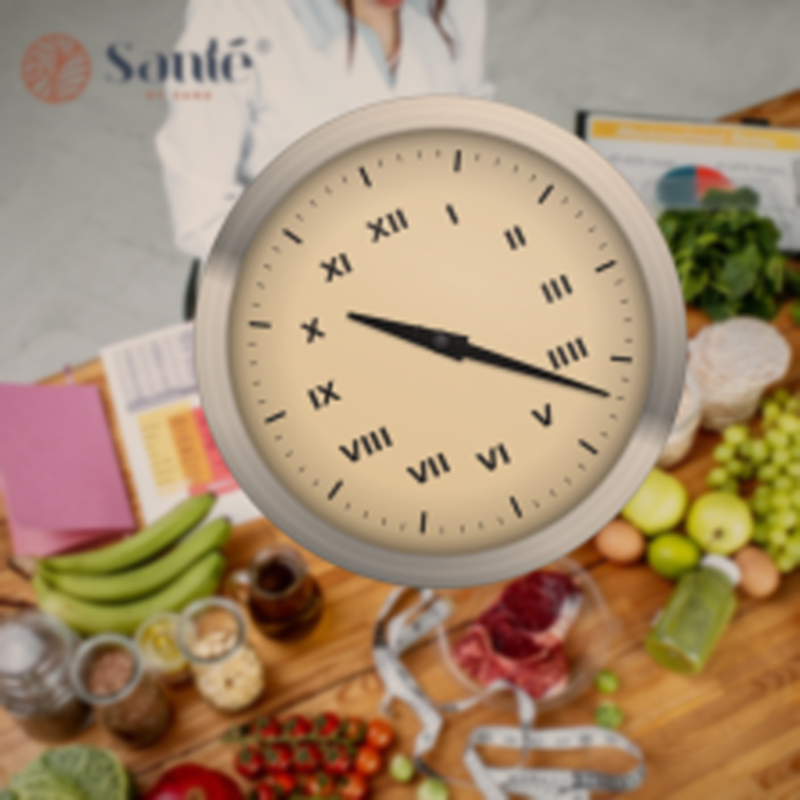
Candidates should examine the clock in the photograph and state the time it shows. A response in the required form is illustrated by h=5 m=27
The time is h=10 m=22
